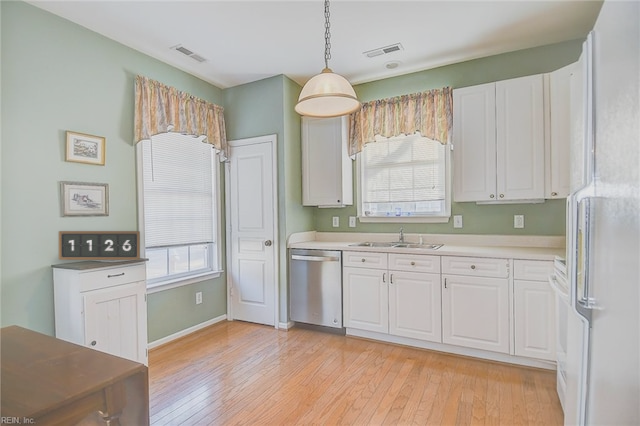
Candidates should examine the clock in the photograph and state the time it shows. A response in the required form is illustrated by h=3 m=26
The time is h=11 m=26
